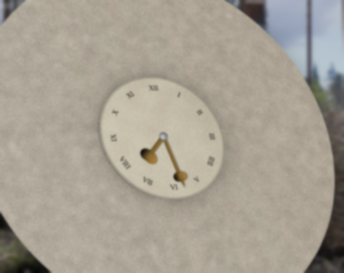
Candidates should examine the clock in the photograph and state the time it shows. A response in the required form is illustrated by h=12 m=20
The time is h=7 m=28
